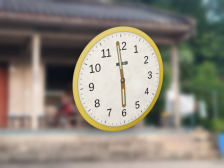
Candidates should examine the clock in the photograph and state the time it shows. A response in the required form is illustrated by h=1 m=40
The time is h=5 m=59
